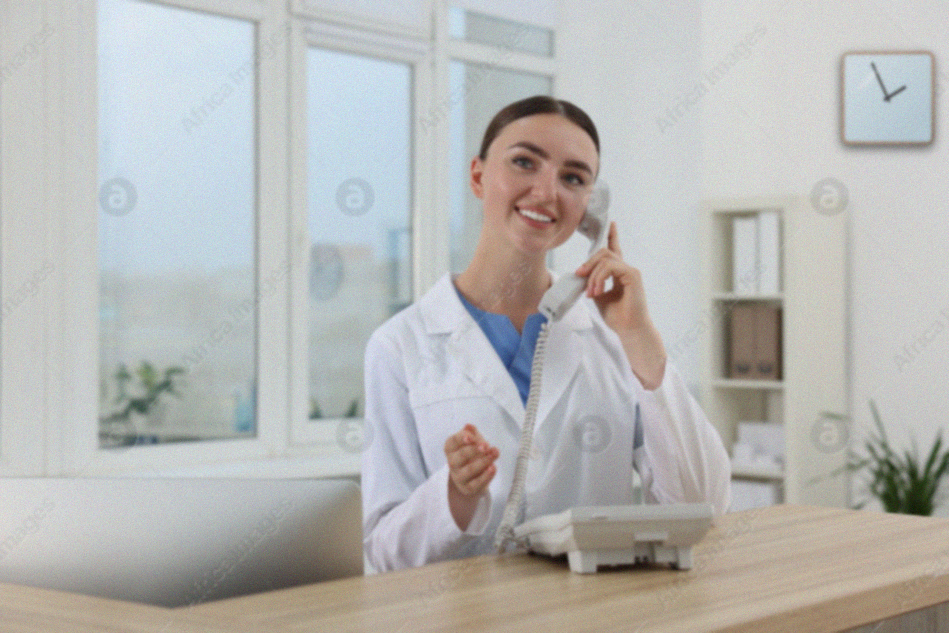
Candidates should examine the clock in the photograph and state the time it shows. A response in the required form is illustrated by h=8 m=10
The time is h=1 m=56
